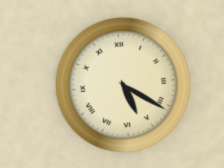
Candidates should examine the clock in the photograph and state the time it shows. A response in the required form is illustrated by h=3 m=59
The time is h=5 m=21
